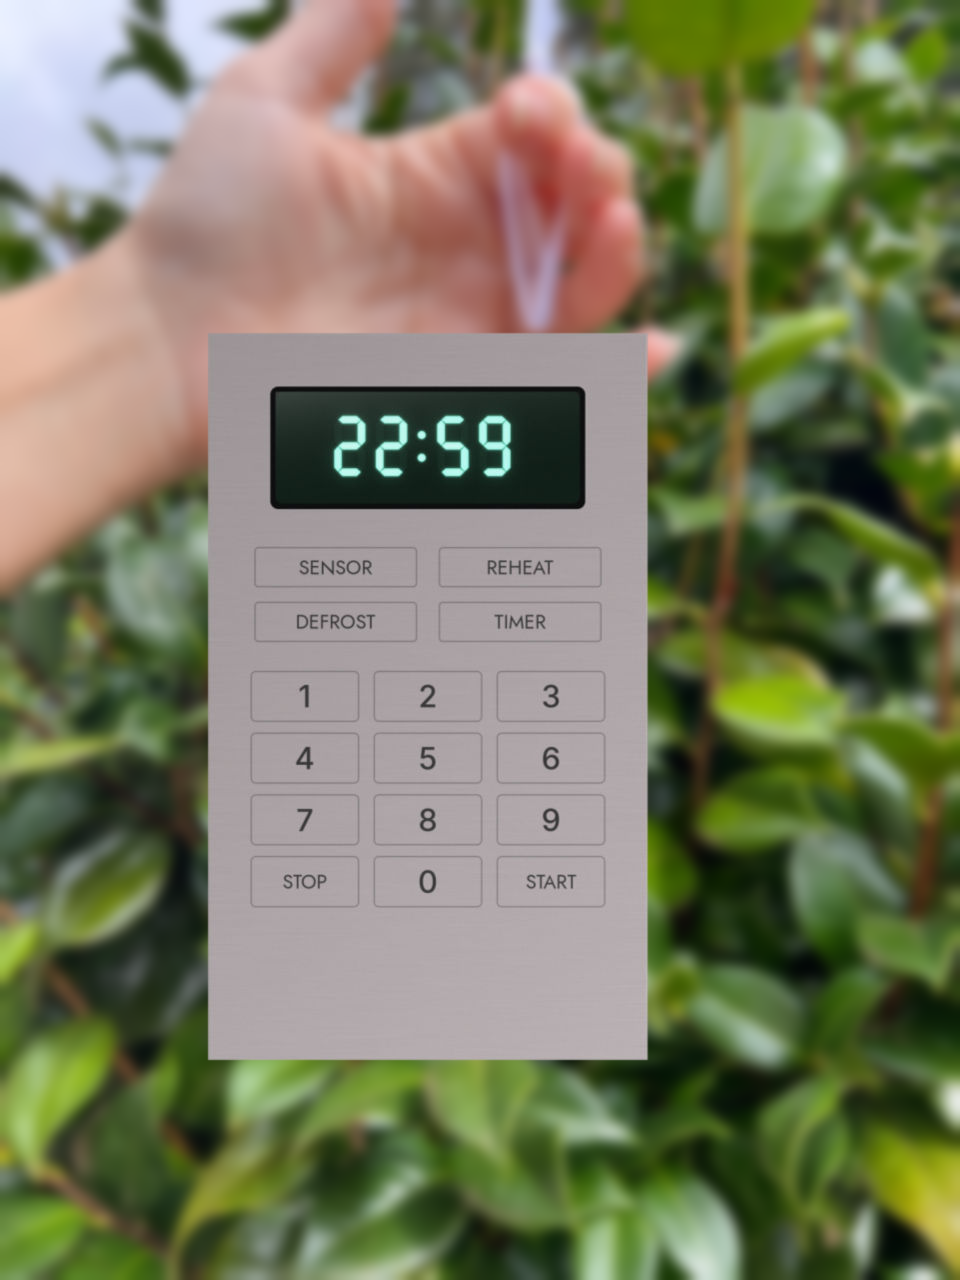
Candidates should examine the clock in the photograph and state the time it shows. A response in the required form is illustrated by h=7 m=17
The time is h=22 m=59
